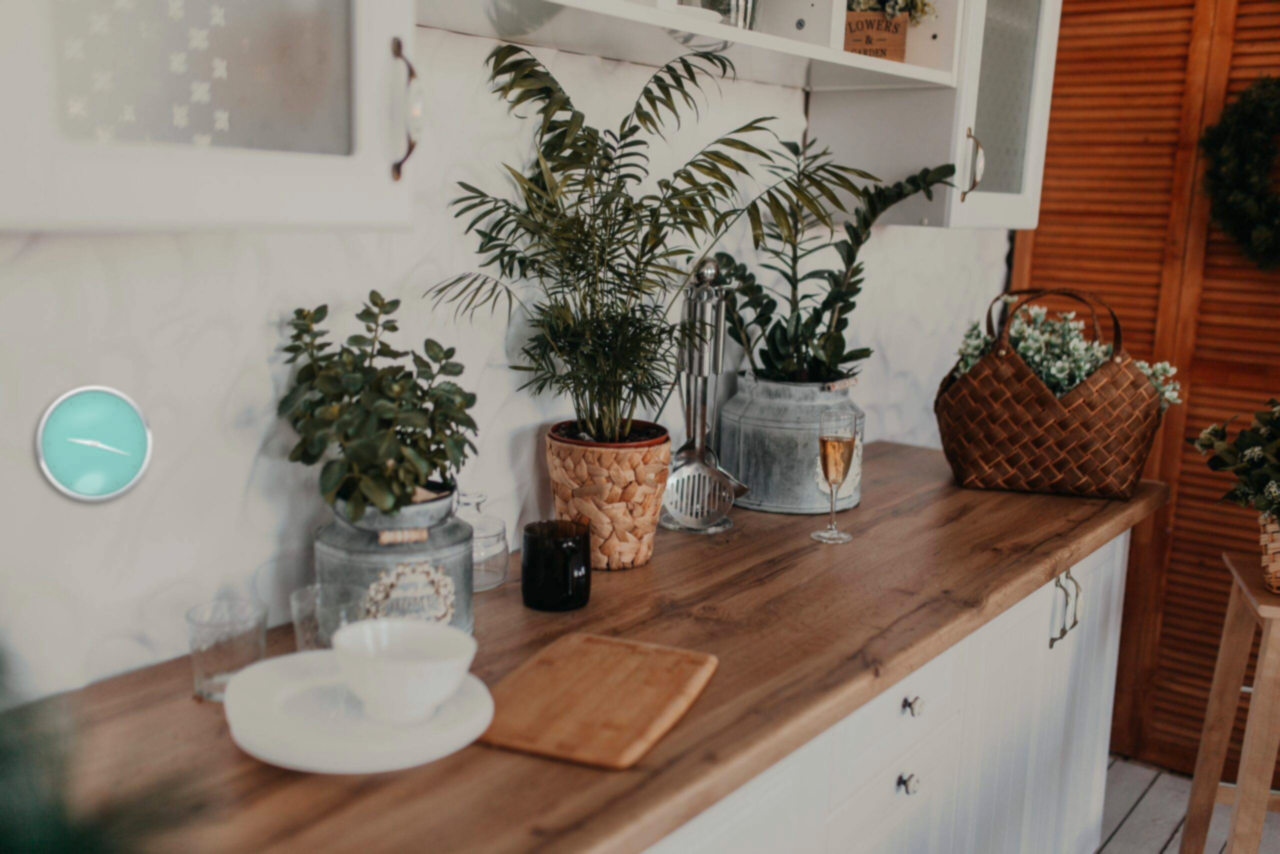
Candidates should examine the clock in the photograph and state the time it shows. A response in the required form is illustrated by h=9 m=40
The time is h=9 m=18
